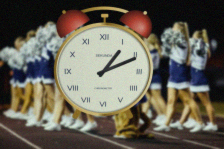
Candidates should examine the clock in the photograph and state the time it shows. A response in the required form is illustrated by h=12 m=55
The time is h=1 m=11
